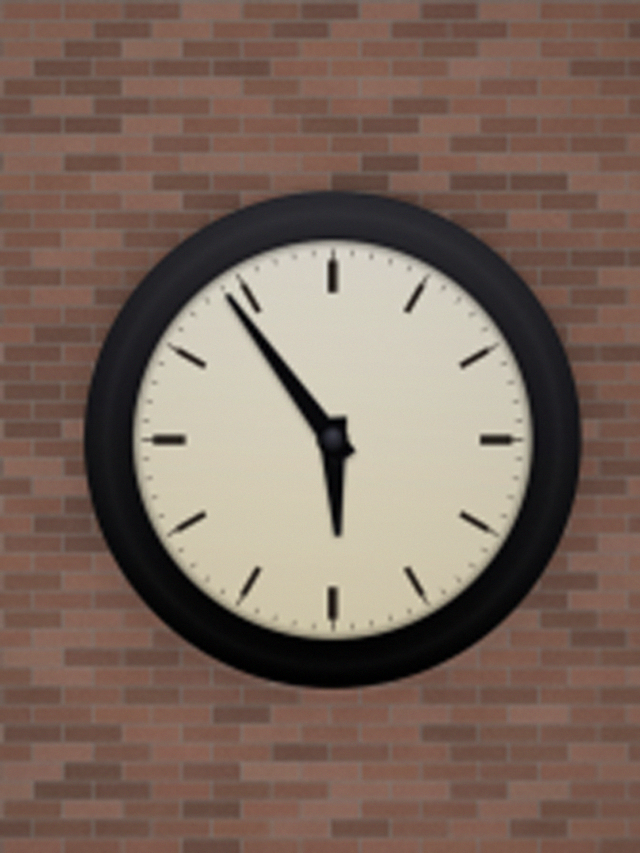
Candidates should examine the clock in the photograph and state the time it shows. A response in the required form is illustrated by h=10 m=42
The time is h=5 m=54
